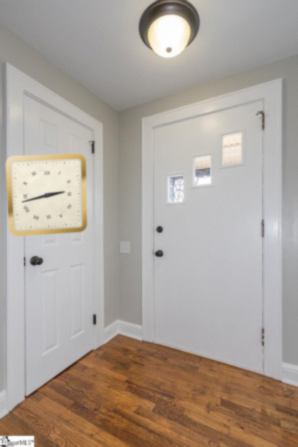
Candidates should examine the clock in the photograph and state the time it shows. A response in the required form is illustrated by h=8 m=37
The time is h=2 m=43
